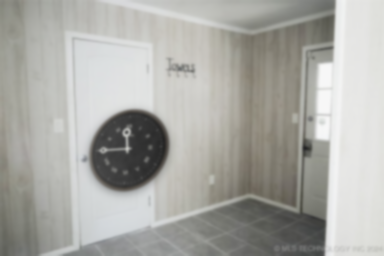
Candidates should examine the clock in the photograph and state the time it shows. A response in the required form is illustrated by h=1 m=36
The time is h=11 m=45
